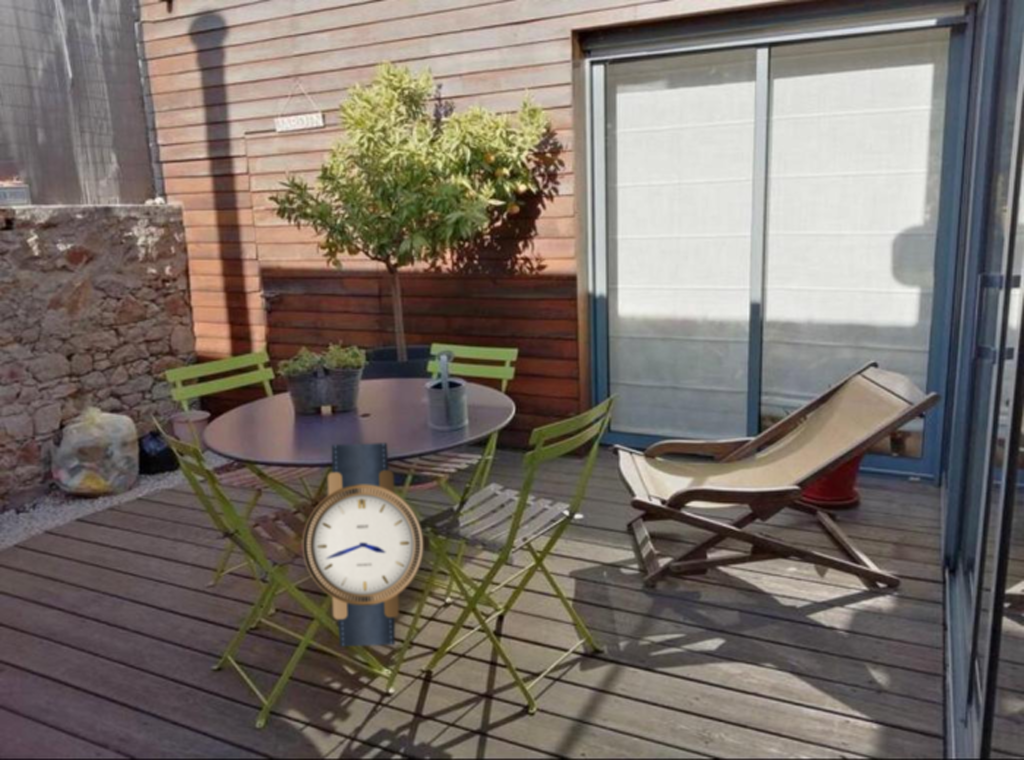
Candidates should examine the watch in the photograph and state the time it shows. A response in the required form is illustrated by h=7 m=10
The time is h=3 m=42
